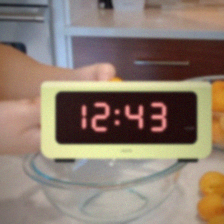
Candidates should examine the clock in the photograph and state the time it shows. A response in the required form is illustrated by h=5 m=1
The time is h=12 m=43
